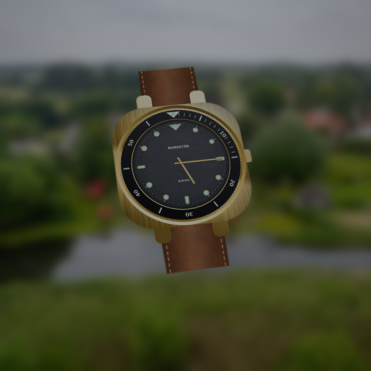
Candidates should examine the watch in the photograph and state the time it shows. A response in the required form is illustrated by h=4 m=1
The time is h=5 m=15
